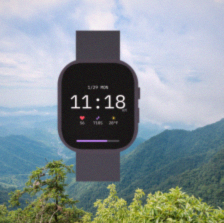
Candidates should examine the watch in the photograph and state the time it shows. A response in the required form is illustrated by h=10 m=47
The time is h=11 m=18
